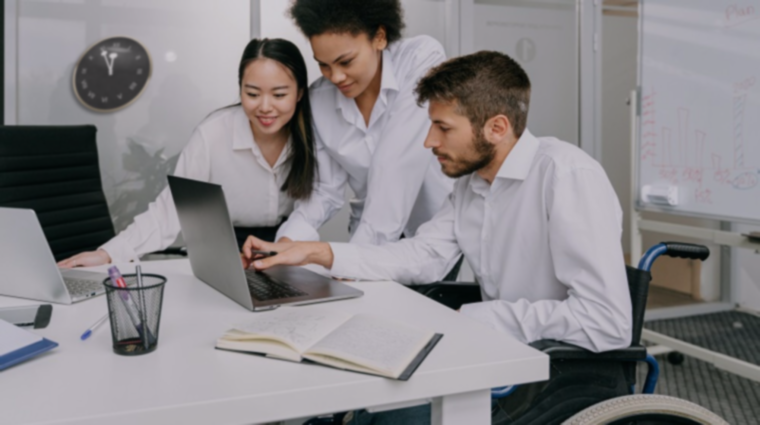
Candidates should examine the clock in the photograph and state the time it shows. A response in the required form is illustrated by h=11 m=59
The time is h=11 m=55
